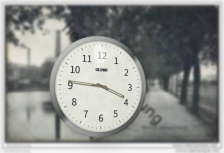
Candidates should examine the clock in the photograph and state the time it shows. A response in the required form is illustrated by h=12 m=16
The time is h=3 m=46
